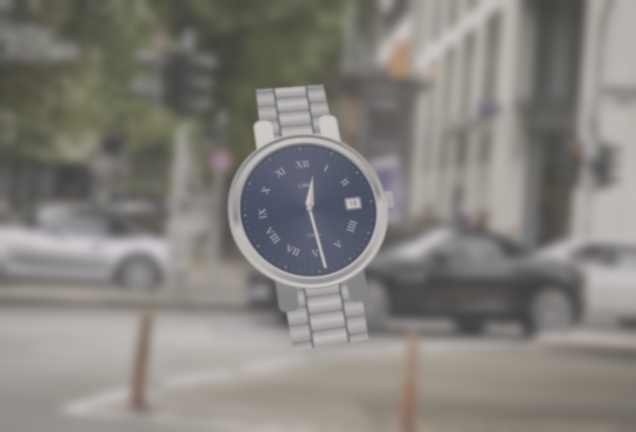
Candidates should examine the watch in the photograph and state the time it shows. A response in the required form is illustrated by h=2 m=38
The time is h=12 m=29
